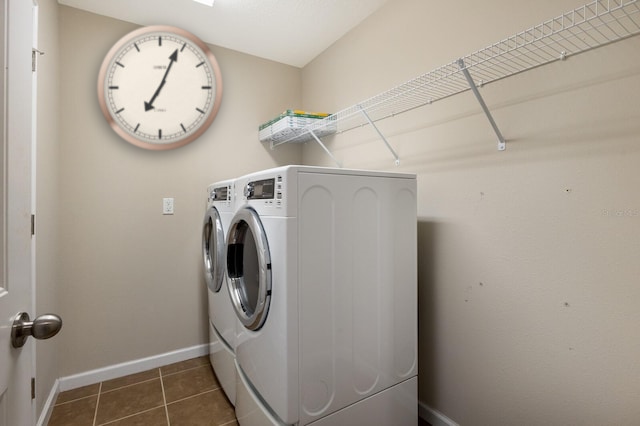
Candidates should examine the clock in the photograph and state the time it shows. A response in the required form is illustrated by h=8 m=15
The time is h=7 m=4
